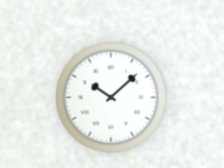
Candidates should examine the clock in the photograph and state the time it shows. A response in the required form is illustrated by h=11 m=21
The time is h=10 m=8
